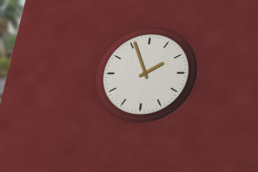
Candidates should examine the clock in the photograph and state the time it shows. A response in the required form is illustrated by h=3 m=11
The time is h=1 m=56
